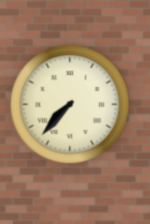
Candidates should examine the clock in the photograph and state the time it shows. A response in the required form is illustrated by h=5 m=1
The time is h=7 m=37
